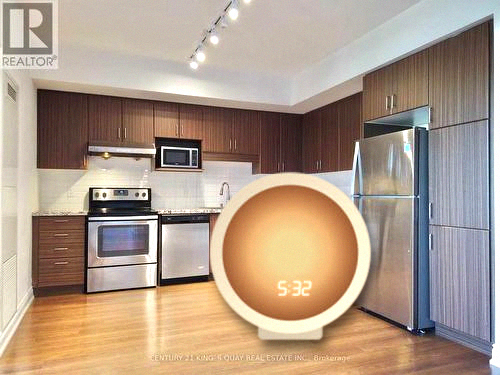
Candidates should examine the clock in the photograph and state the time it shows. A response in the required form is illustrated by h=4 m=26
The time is h=5 m=32
